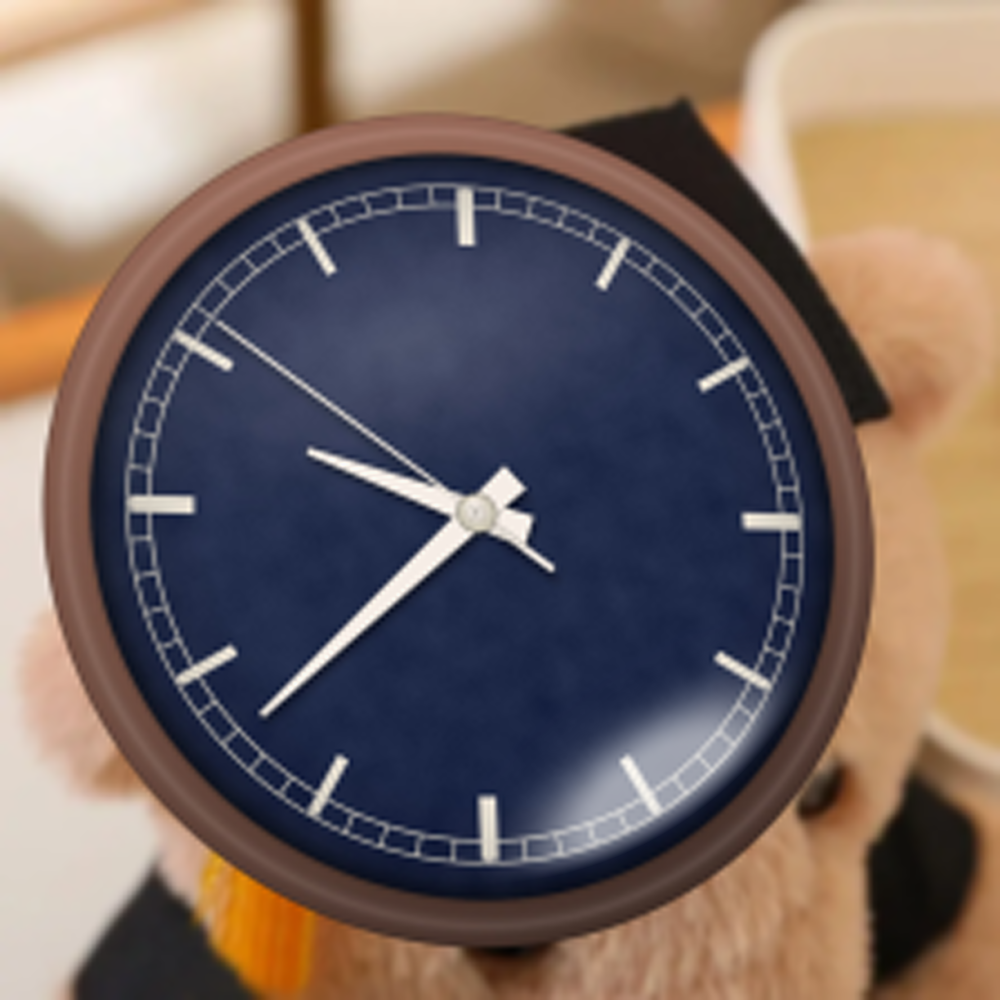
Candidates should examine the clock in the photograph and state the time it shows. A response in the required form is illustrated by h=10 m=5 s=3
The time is h=9 m=37 s=51
